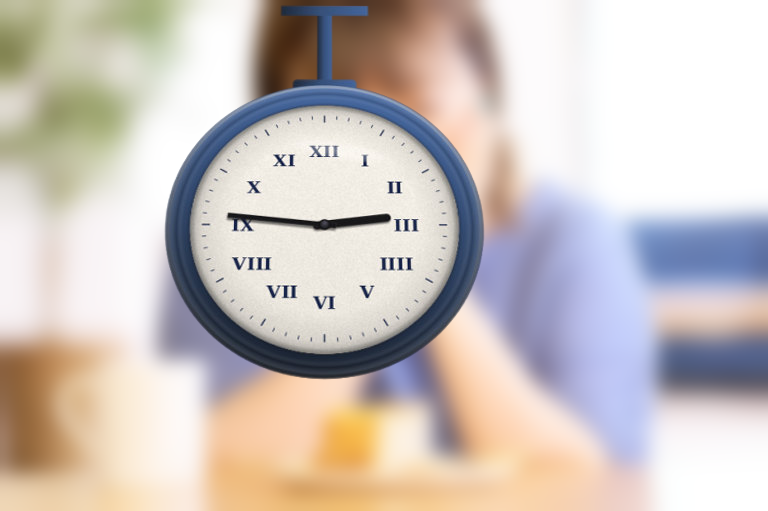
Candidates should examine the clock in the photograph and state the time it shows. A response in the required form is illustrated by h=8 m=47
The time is h=2 m=46
